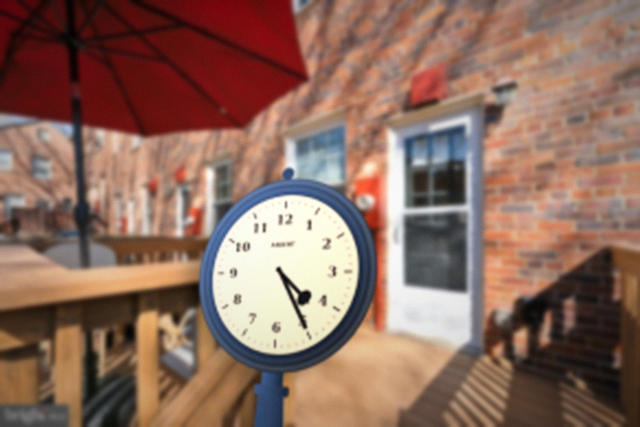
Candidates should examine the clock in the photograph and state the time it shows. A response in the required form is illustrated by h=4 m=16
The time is h=4 m=25
